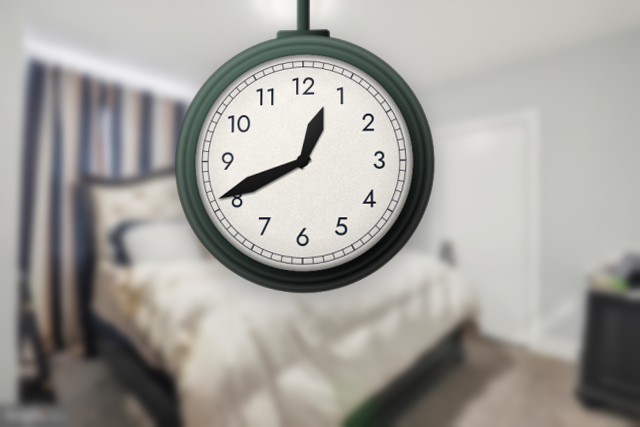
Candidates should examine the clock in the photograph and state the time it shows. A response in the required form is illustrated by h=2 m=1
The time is h=12 m=41
